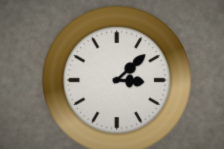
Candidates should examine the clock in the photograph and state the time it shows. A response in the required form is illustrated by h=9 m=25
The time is h=3 m=8
